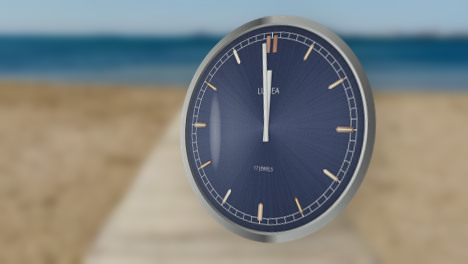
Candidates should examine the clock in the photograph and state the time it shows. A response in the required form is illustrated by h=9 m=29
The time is h=11 m=59
